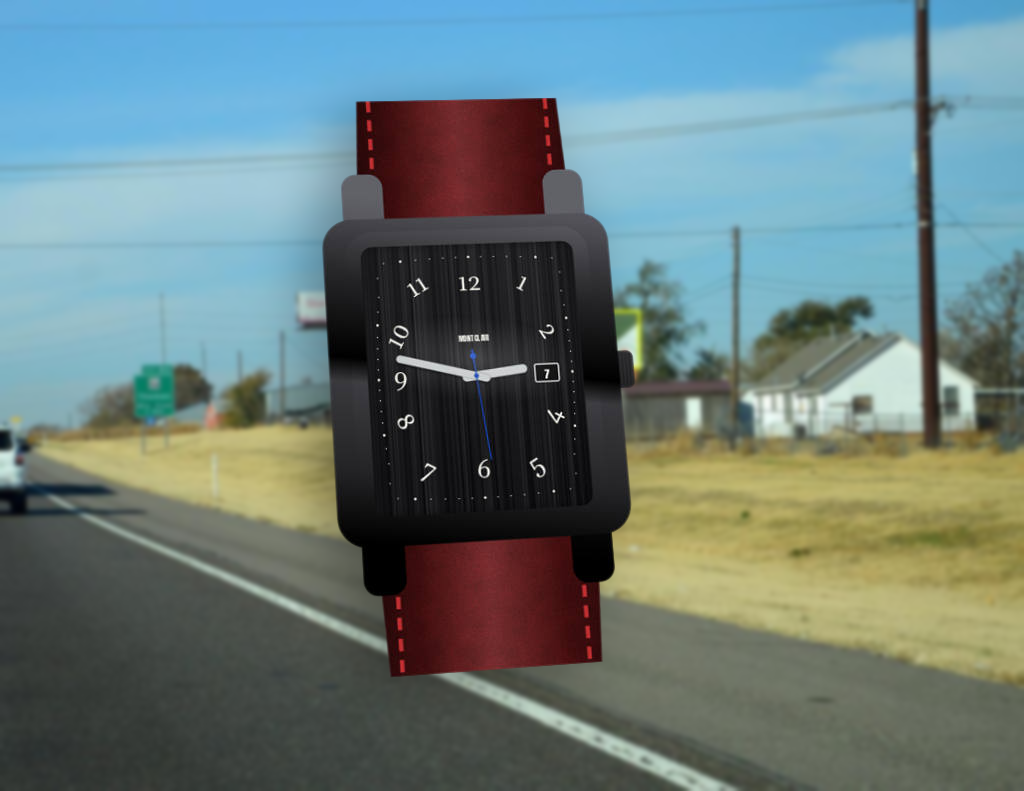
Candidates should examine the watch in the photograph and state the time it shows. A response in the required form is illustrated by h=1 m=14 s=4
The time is h=2 m=47 s=29
